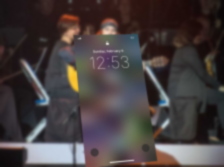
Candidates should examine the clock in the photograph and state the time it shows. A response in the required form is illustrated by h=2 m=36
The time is h=12 m=53
